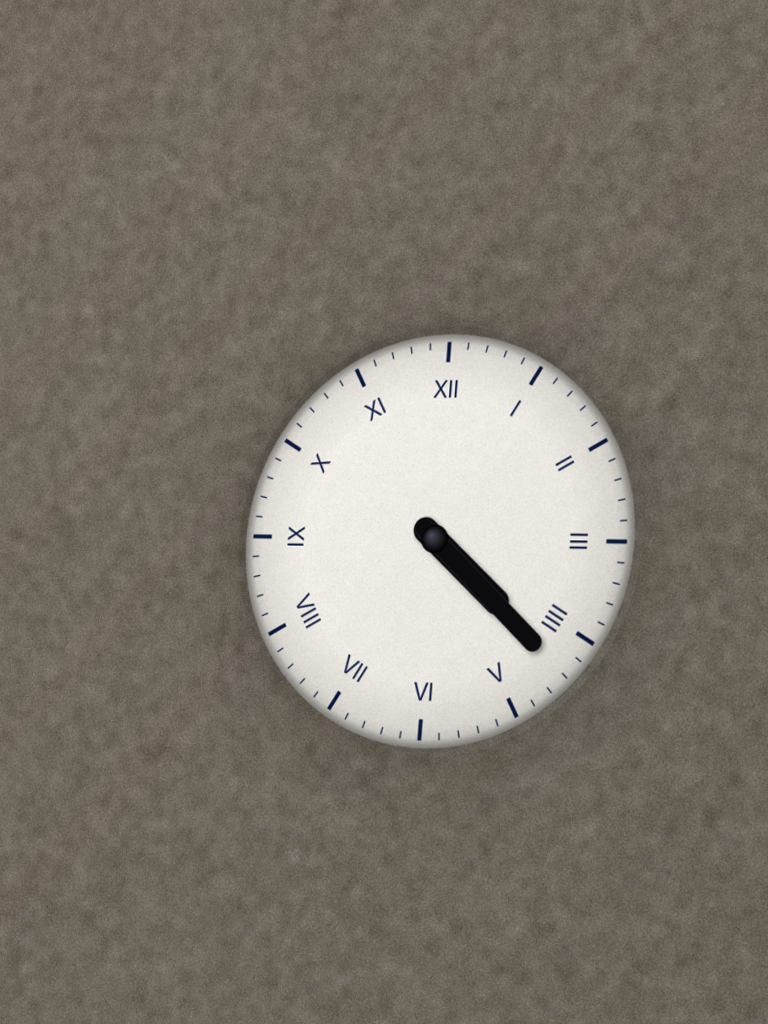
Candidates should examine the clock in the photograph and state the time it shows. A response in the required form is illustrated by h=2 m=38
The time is h=4 m=22
